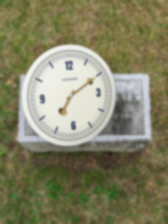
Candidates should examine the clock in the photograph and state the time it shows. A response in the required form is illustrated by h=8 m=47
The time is h=7 m=10
